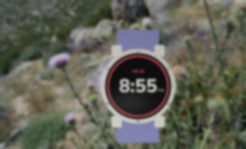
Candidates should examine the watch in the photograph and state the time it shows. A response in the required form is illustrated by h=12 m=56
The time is h=8 m=55
